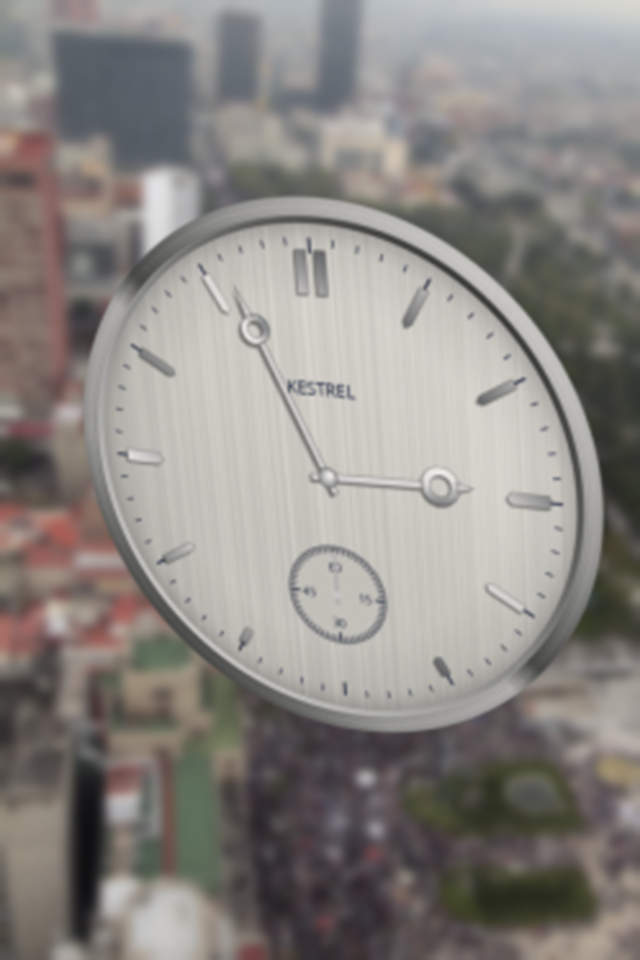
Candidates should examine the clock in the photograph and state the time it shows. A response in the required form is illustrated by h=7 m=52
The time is h=2 m=56
